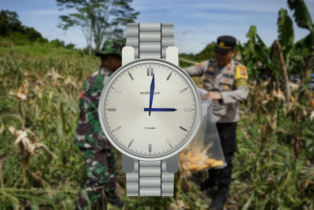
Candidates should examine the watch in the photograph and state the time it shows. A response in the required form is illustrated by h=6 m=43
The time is h=3 m=1
